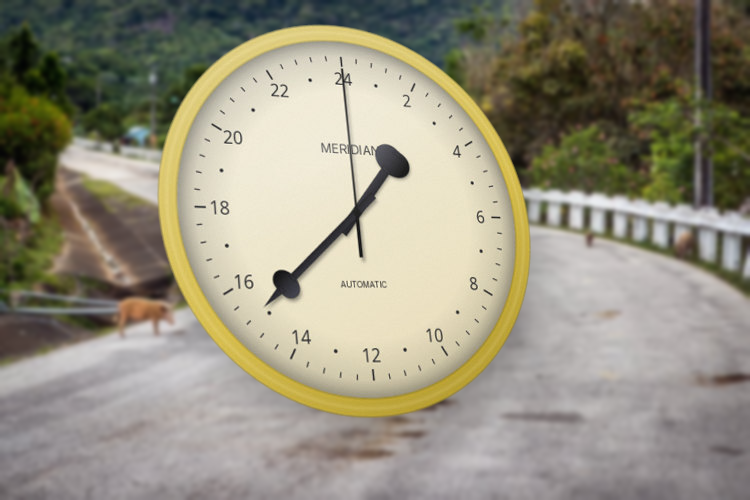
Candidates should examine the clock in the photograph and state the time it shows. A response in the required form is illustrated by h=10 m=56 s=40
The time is h=2 m=38 s=0
